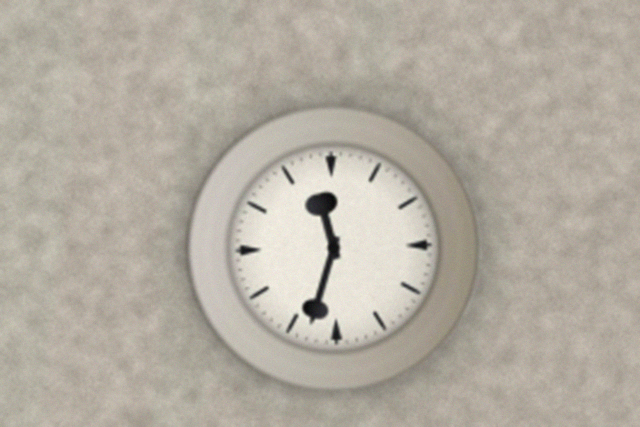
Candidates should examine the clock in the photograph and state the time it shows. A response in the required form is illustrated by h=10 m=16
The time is h=11 m=33
